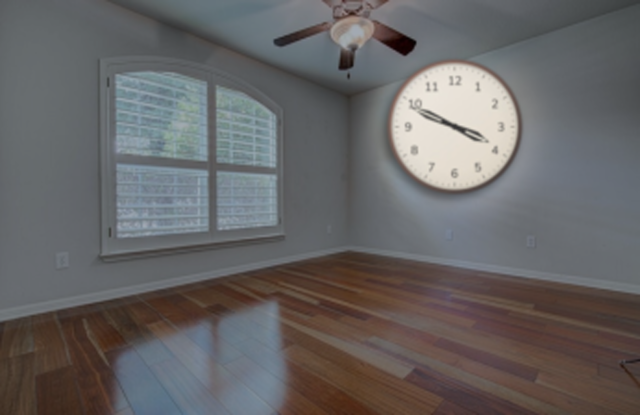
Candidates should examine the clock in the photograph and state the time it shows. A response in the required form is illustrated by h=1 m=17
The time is h=3 m=49
